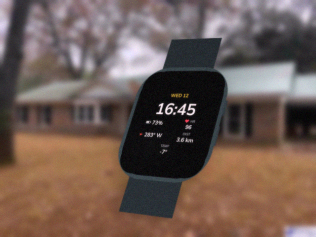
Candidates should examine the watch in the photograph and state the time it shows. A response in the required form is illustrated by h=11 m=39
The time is h=16 m=45
